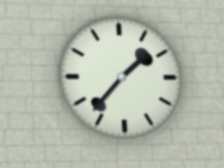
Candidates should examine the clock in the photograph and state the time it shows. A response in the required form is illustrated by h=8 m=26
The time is h=1 m=37
